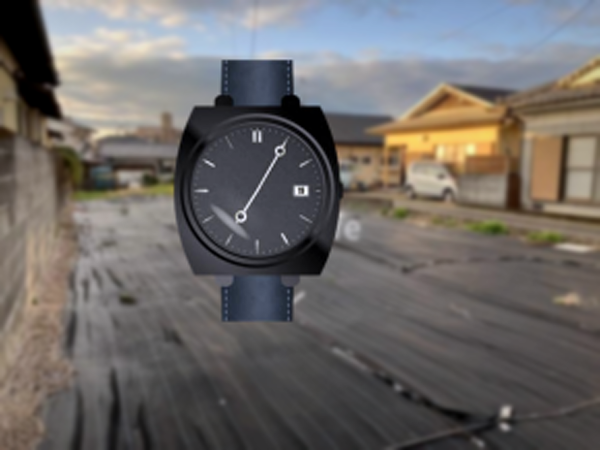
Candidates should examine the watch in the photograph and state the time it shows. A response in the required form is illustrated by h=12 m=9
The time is h=7 m=5
